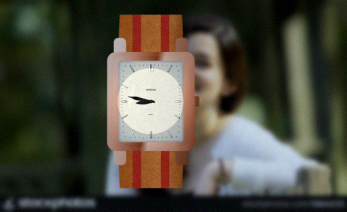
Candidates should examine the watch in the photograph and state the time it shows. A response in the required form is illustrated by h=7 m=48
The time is h=8 m=47
